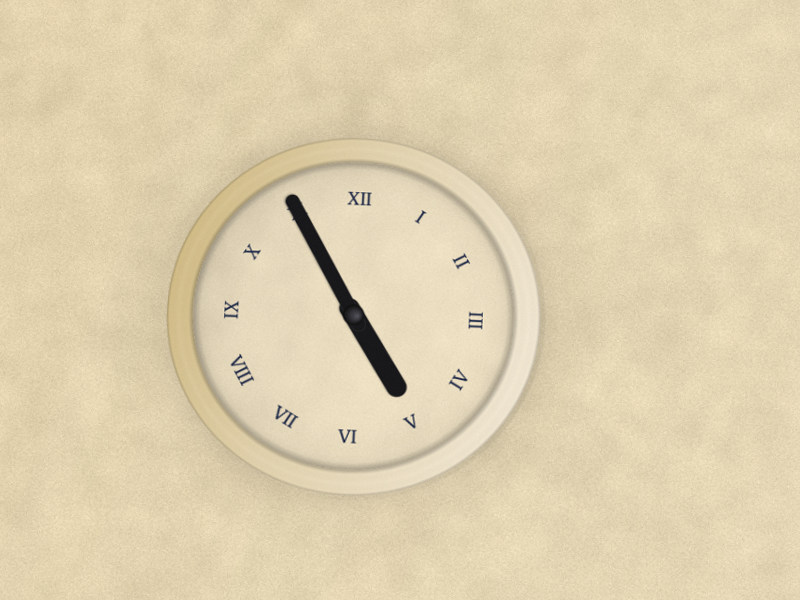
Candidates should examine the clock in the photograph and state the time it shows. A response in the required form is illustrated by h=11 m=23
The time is h=4 m=55
